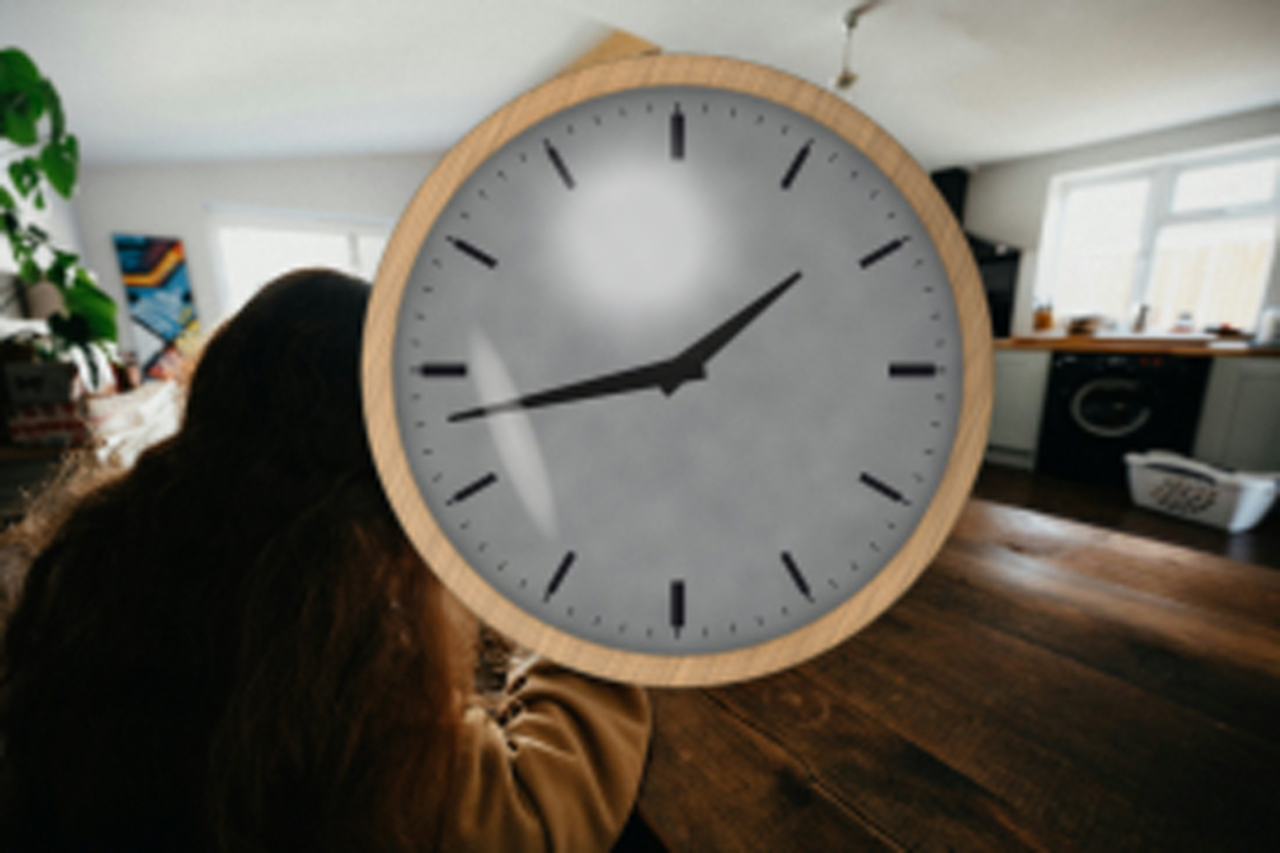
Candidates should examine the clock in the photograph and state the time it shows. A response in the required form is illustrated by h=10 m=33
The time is h=1 m=43
